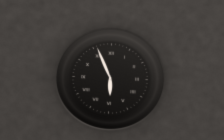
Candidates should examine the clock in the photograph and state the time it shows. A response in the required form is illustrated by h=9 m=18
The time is h=5 m=56
